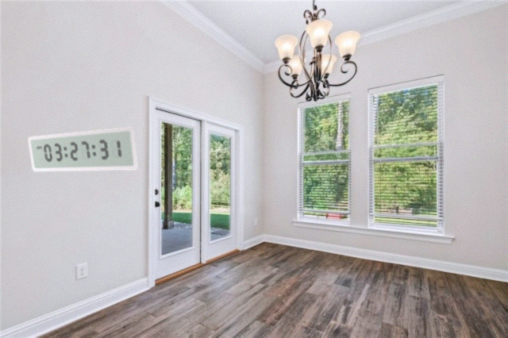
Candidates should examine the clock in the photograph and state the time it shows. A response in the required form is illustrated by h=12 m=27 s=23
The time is h=3 m=27 s=31
